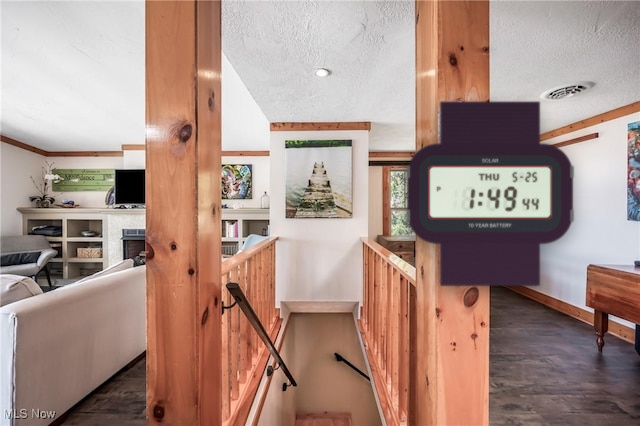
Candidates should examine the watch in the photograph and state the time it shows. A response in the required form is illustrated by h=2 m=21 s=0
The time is h=1 m=49 s=44
